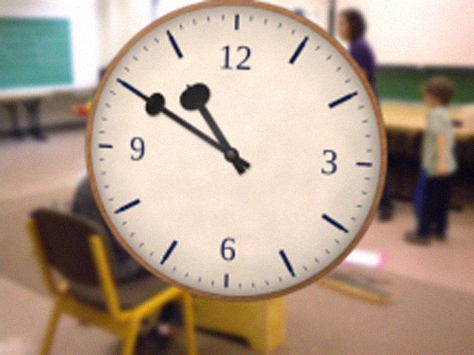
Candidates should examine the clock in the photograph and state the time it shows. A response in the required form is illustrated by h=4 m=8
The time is h=10 m=50
